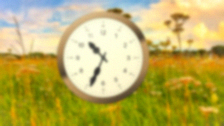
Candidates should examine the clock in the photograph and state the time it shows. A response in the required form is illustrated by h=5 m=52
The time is h=10 m=34
